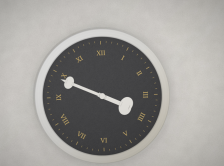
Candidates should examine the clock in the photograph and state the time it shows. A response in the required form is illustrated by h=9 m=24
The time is h=3 m=49
